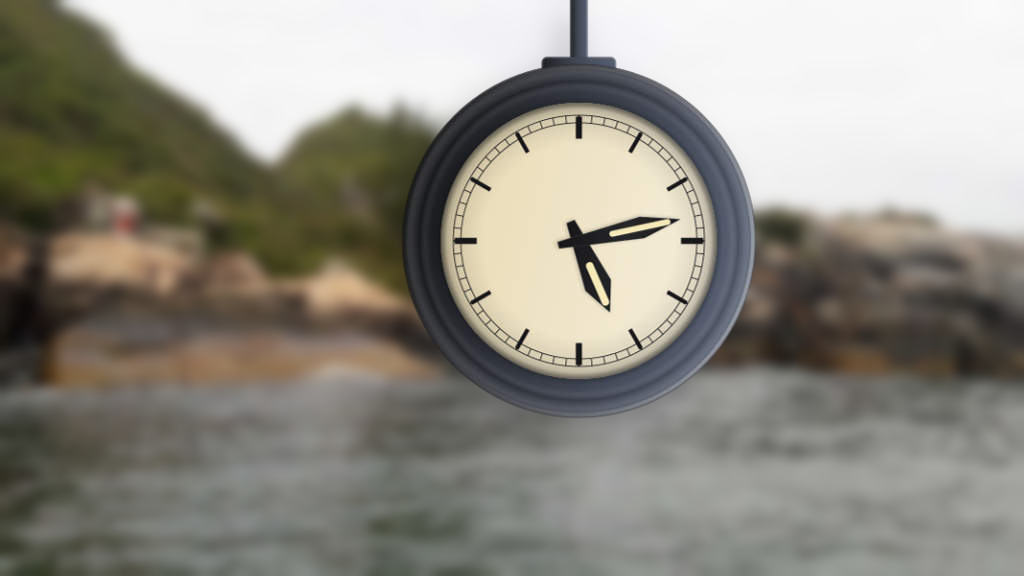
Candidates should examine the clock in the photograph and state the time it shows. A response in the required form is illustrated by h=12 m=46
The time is h=5 m=13
